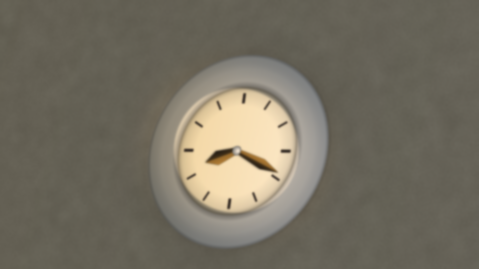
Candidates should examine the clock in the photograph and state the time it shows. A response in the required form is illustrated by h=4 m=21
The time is h=8 m=19
